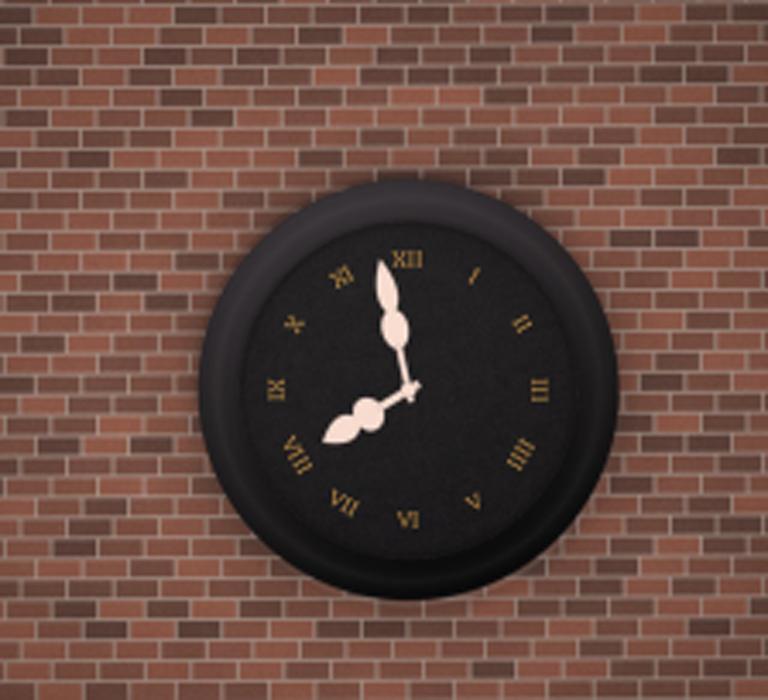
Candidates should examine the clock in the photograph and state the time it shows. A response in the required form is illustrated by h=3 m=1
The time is h=7 m=58
